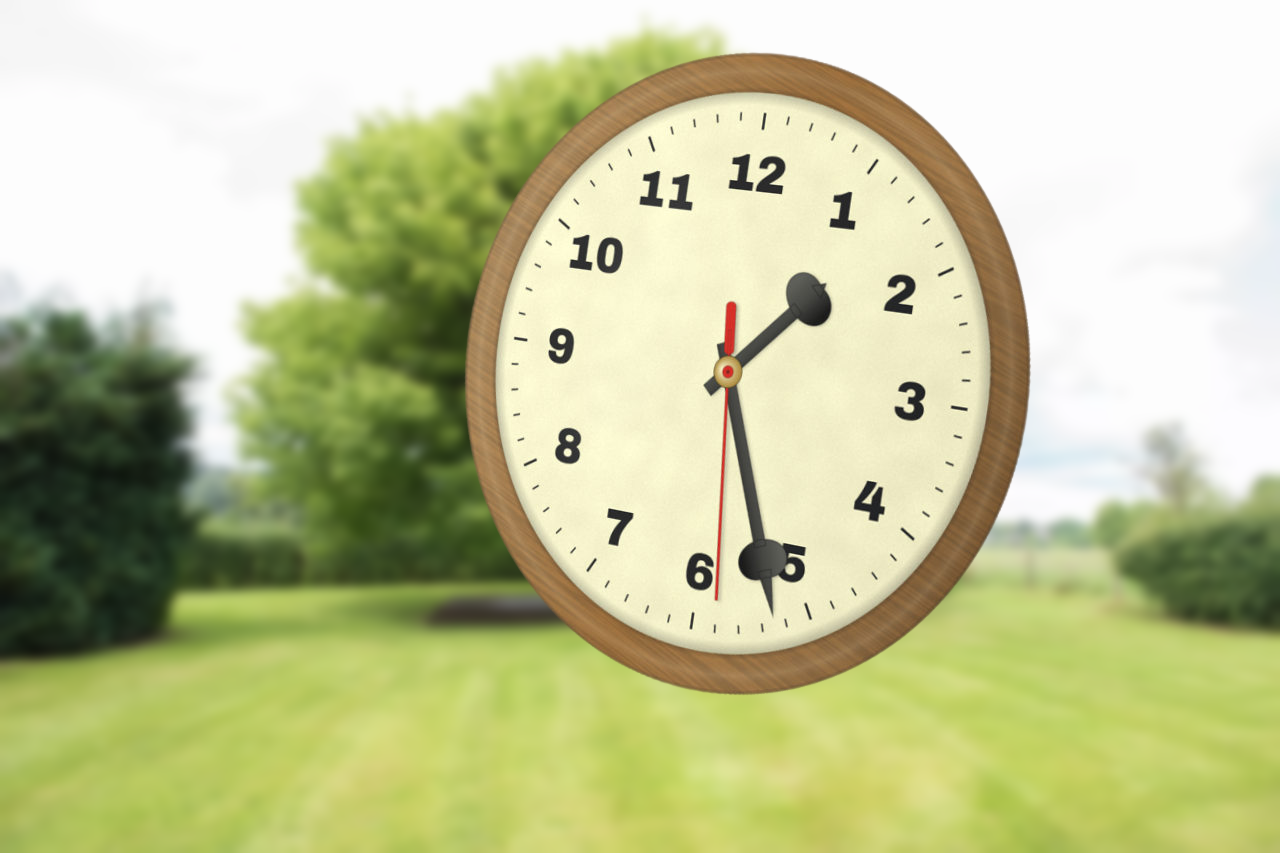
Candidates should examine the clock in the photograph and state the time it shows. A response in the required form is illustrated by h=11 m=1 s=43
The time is h=1 m=26 s=29
